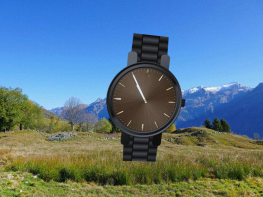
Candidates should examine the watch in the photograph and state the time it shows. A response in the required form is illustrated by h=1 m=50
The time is h=10 m=55
